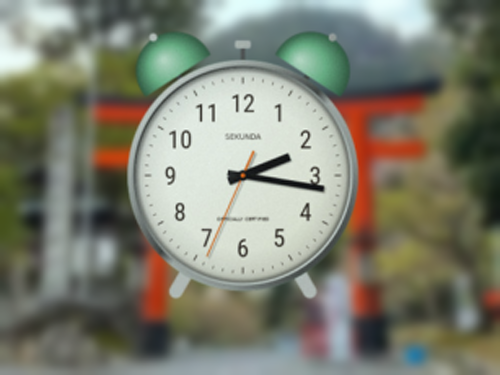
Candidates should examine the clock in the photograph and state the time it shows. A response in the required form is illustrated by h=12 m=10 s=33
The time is h=2 m=16 s=34
